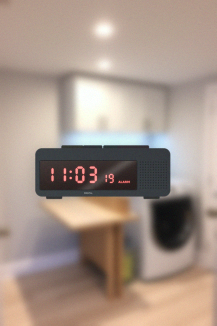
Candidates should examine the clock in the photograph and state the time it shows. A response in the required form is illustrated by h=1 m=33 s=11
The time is h=11 m=3 s=19
